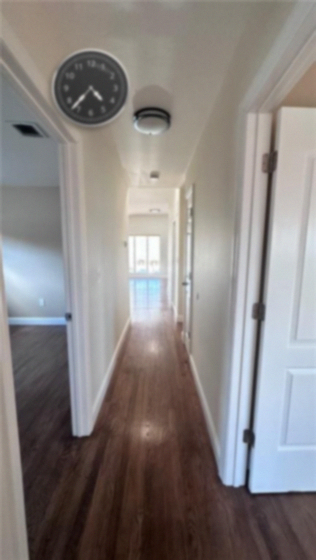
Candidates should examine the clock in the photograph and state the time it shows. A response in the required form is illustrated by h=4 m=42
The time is h=4 m=37
